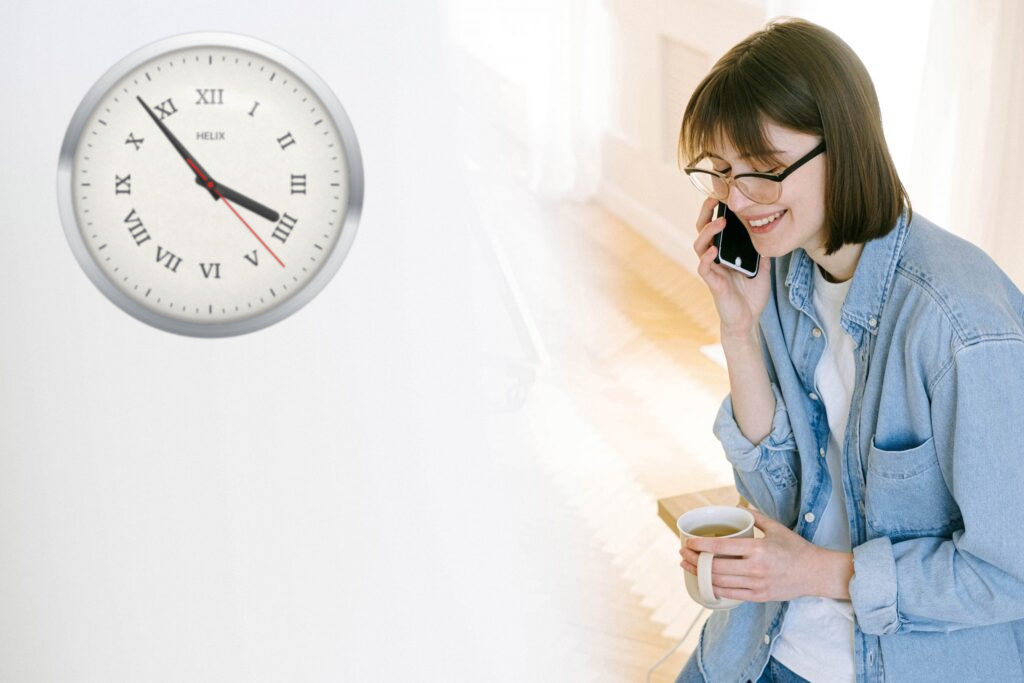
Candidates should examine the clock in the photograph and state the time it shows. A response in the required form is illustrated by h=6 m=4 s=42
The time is h=3 m=53 s=23
